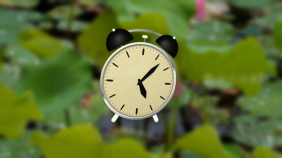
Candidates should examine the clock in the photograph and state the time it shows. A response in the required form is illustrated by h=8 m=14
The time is h=5 m=7
